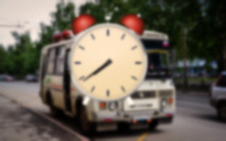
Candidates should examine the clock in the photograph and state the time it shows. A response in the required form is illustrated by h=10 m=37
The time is h=7 m=39
